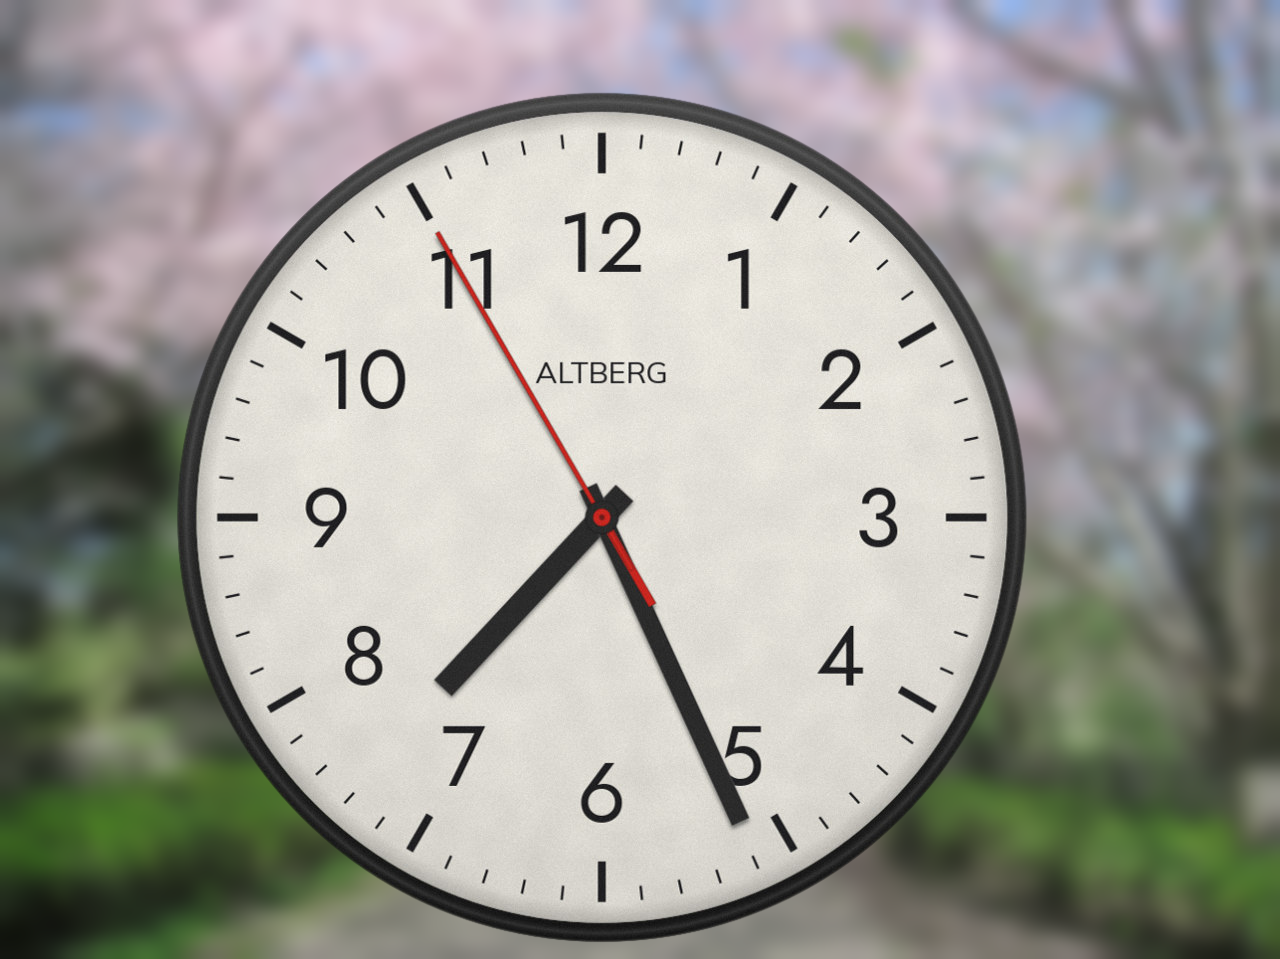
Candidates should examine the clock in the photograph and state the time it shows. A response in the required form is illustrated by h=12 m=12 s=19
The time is h=7 m=25 s=55
